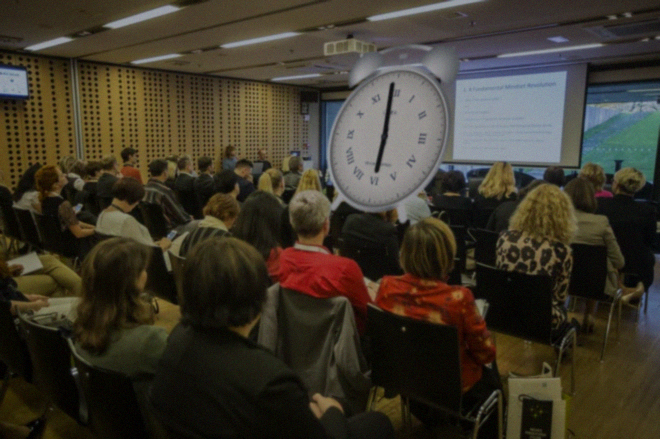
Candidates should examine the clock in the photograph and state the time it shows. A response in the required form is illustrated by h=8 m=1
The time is h=5 m=59
